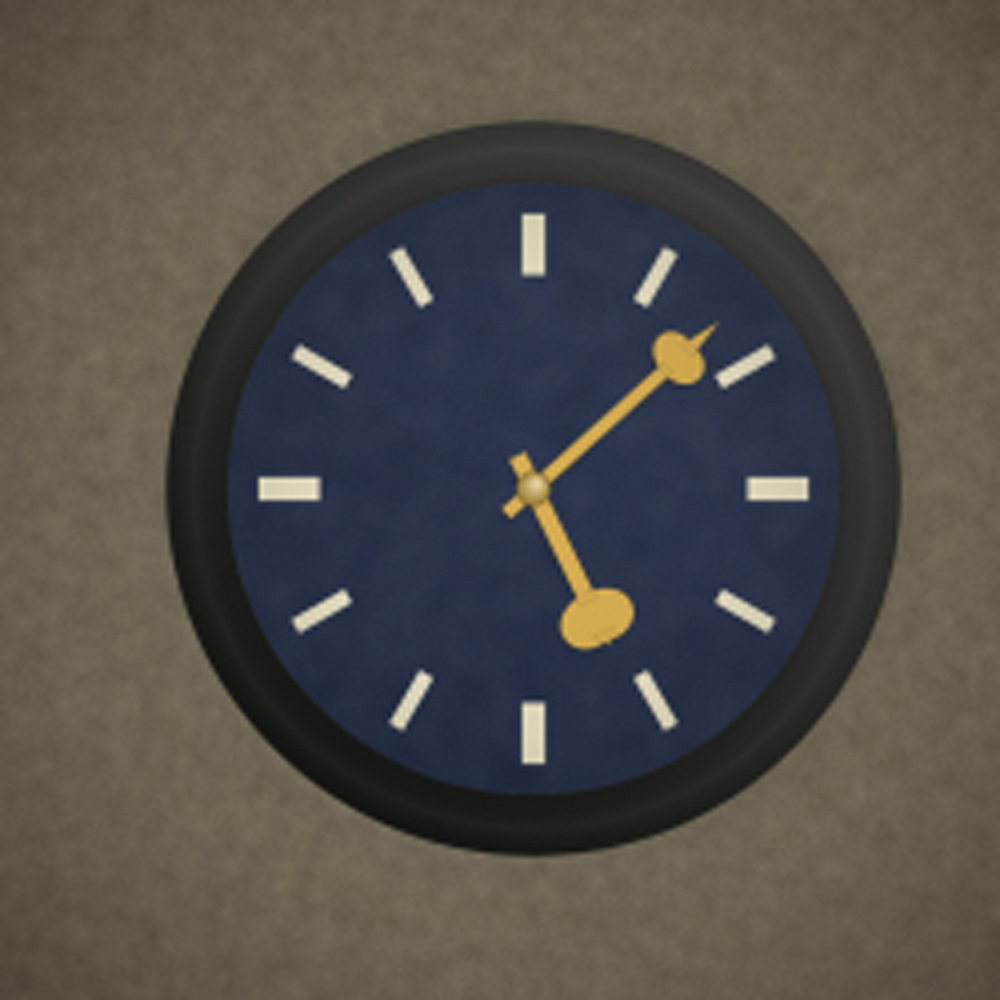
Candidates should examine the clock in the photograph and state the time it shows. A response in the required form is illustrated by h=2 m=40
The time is h=5 m=8
